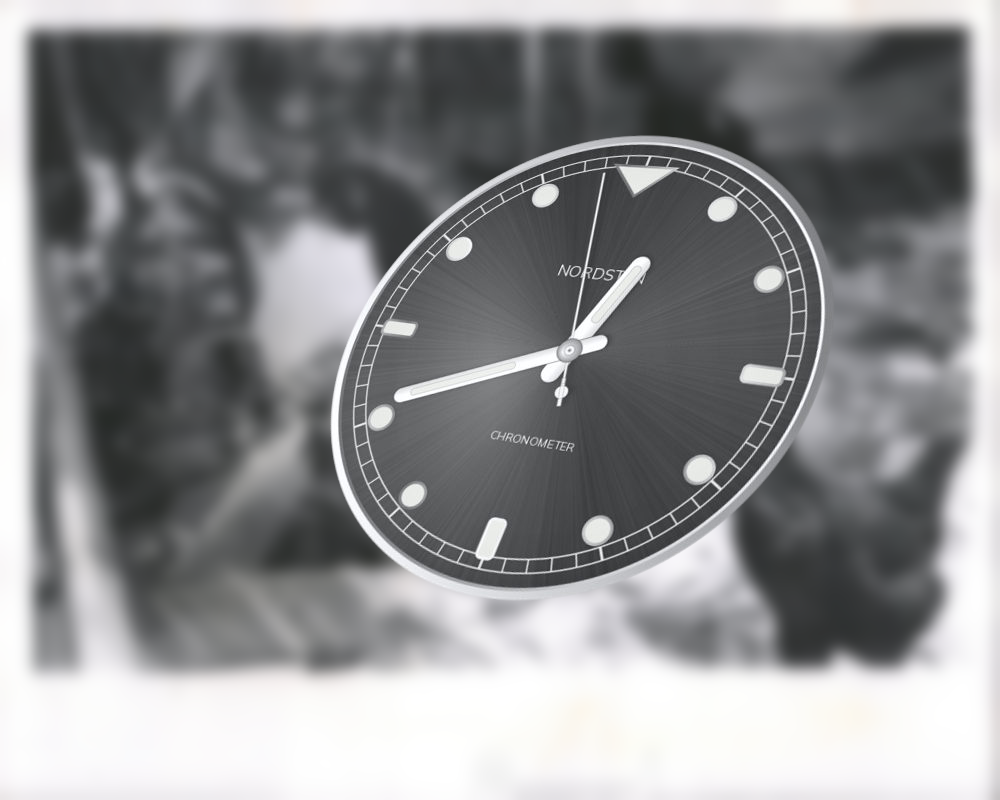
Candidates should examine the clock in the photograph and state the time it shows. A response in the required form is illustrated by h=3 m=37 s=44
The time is h=12 m=40 s=58
